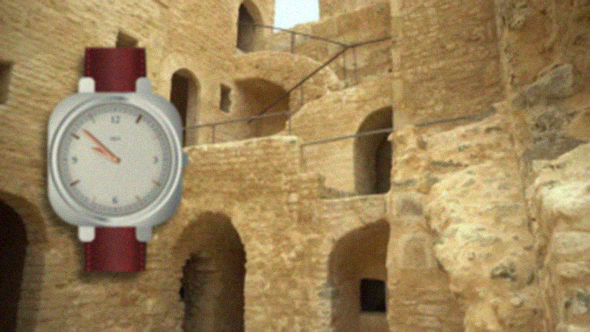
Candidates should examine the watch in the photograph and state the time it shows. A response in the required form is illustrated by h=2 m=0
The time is h=9 m=52
